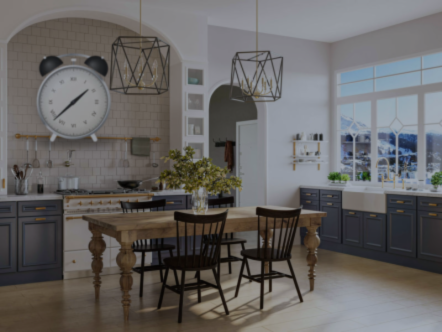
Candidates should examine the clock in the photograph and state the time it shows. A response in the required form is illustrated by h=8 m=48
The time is h=1 m=38
